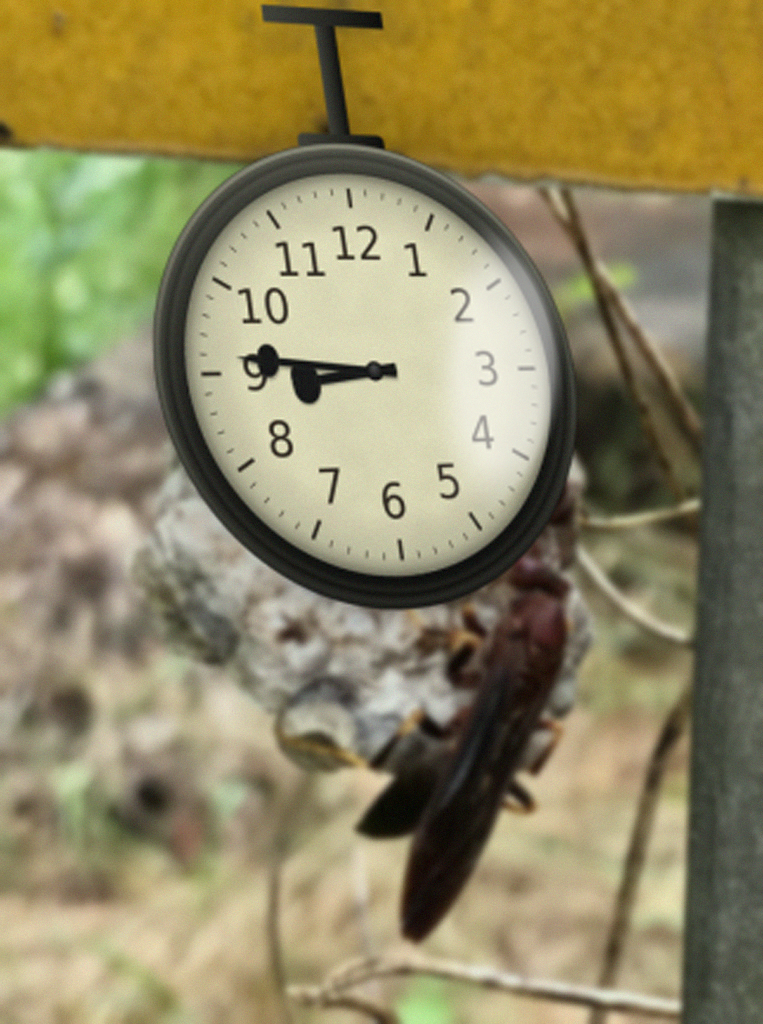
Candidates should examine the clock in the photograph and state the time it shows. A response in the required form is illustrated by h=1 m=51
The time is h=8 m=46
